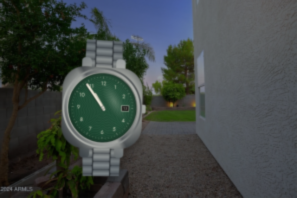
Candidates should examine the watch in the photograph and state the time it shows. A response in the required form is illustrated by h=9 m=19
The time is h=10 m=54
